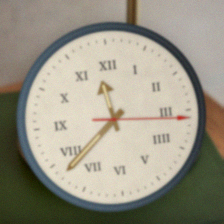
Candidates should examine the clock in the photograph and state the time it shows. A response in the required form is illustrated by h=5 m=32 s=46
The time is h=11 m=38 s=16
